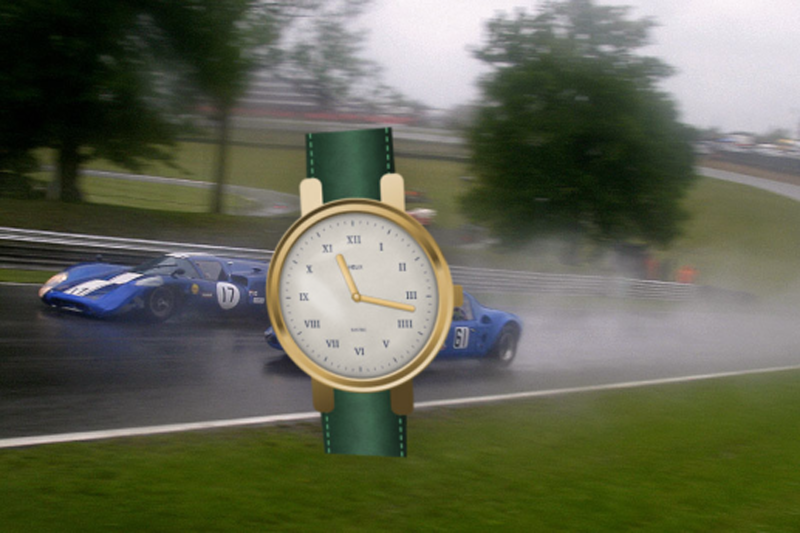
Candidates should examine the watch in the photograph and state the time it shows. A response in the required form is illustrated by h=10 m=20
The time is h=11 m=17
